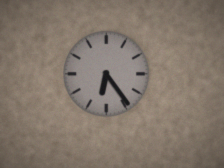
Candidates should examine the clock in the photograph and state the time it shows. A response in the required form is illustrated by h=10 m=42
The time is h=6 m=24
